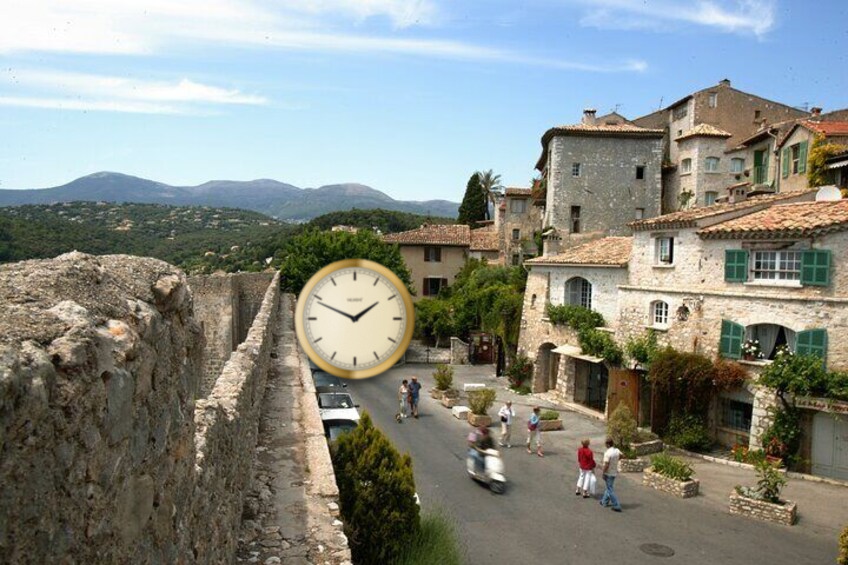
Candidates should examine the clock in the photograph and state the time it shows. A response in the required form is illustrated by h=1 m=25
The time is h=1 m=49
